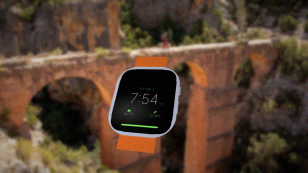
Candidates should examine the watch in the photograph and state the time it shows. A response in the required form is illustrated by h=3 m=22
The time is h=7 m=54
